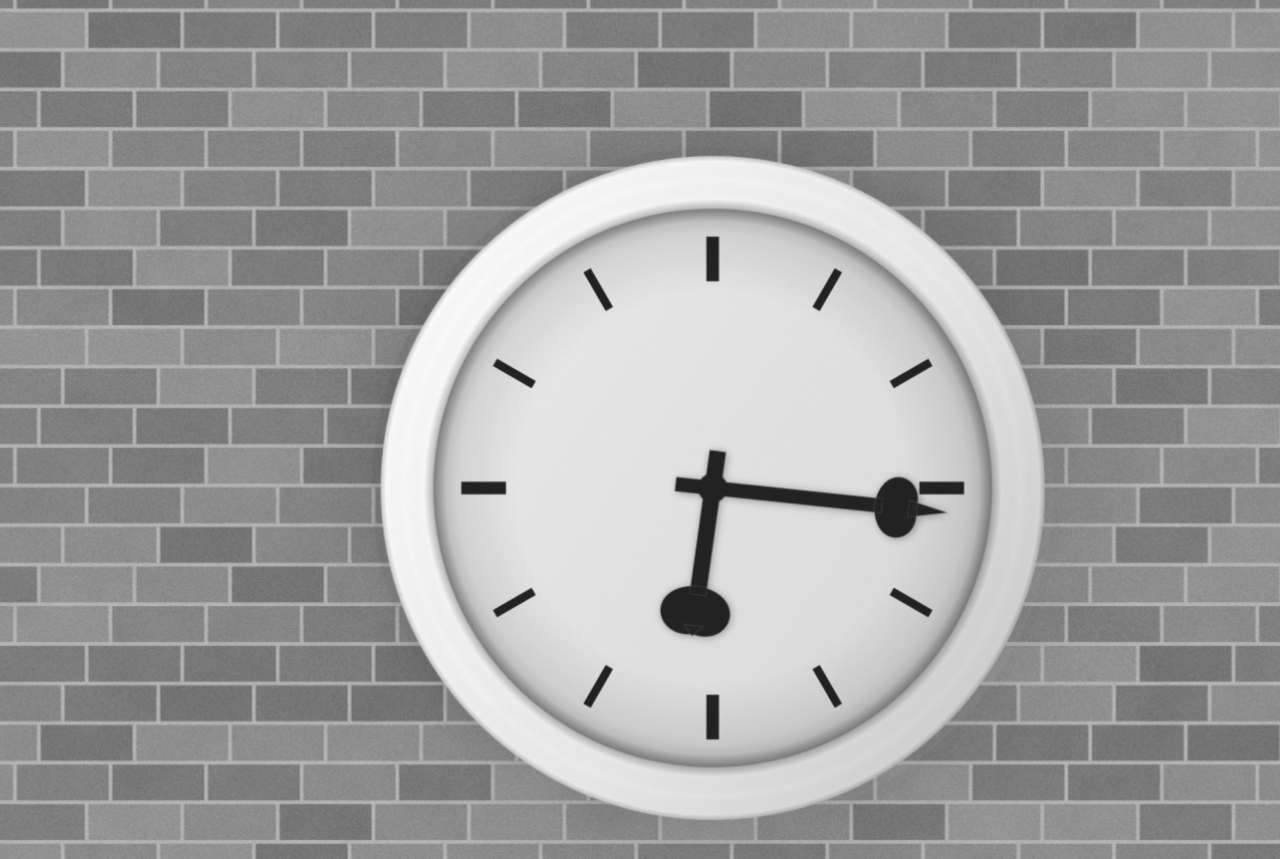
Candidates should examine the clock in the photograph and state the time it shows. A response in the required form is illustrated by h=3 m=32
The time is h=6 m=16
